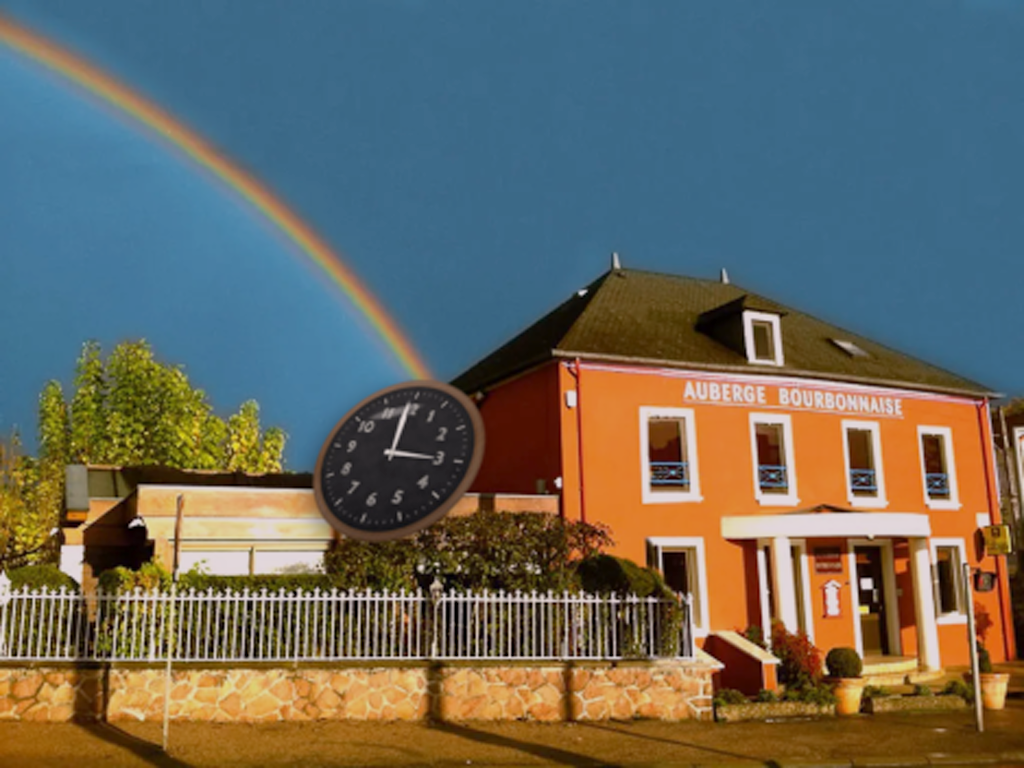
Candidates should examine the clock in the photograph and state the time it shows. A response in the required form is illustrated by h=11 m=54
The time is h=2 m=59
